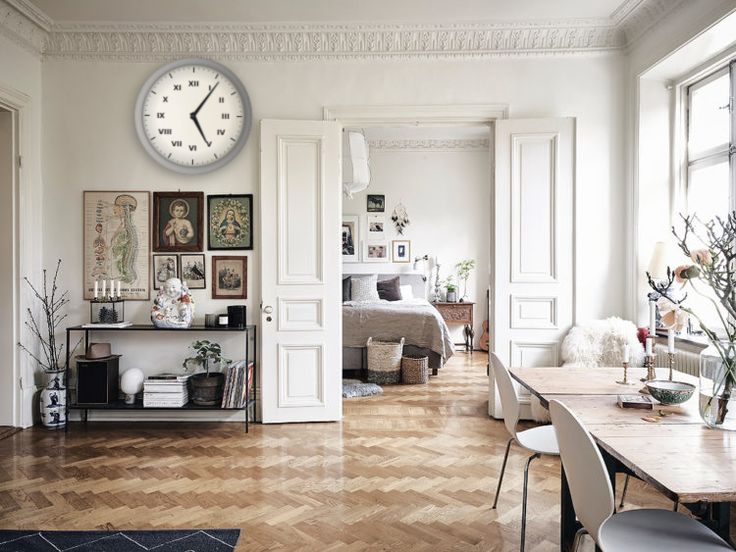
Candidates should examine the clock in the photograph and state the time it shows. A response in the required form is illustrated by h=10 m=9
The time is h=5 m=6
